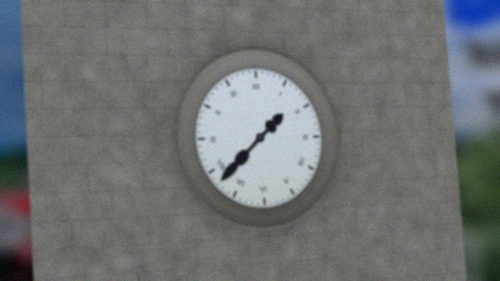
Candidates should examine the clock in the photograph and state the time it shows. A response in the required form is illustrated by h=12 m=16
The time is h=1 m=38
